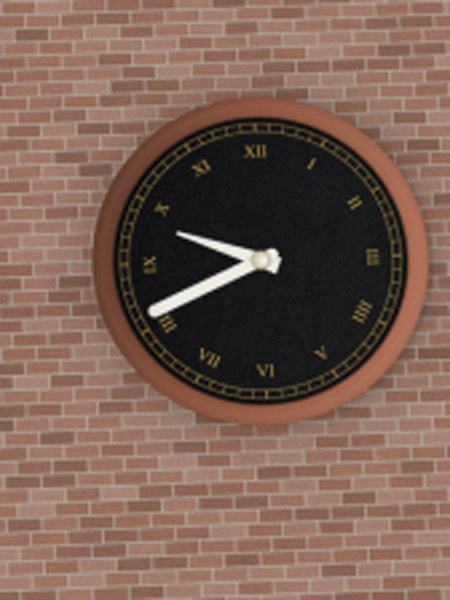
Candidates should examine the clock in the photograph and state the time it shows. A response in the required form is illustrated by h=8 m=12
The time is h=9 m=41
